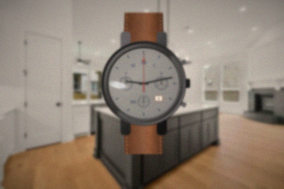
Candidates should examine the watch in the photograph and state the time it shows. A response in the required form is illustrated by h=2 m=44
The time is h=9 m=13
